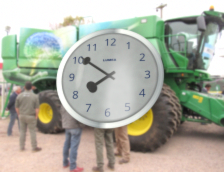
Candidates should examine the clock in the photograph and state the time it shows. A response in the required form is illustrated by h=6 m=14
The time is h=7 m=51
